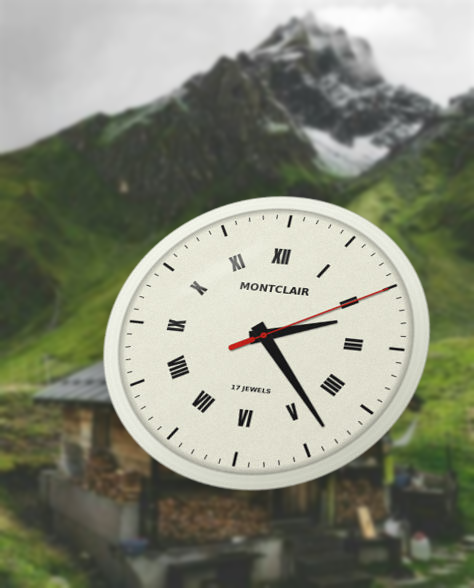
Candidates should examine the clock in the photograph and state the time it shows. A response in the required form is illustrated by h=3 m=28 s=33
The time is h=2 m=23 s=10
